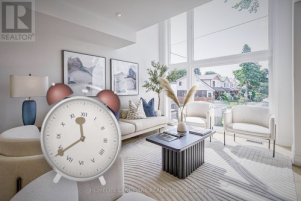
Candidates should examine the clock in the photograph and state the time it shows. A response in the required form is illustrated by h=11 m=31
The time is h=11 m=39
